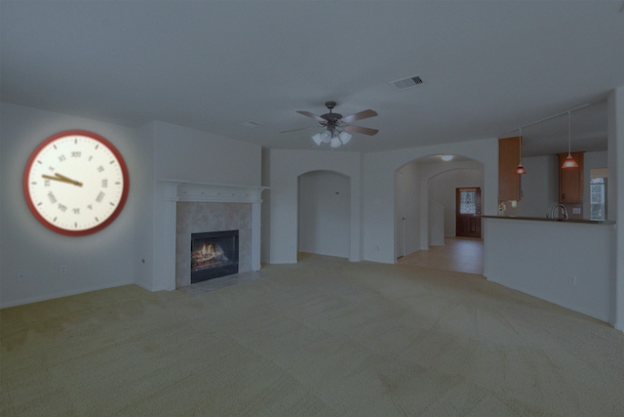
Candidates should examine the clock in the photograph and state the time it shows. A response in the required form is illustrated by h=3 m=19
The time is h=9 m=47
